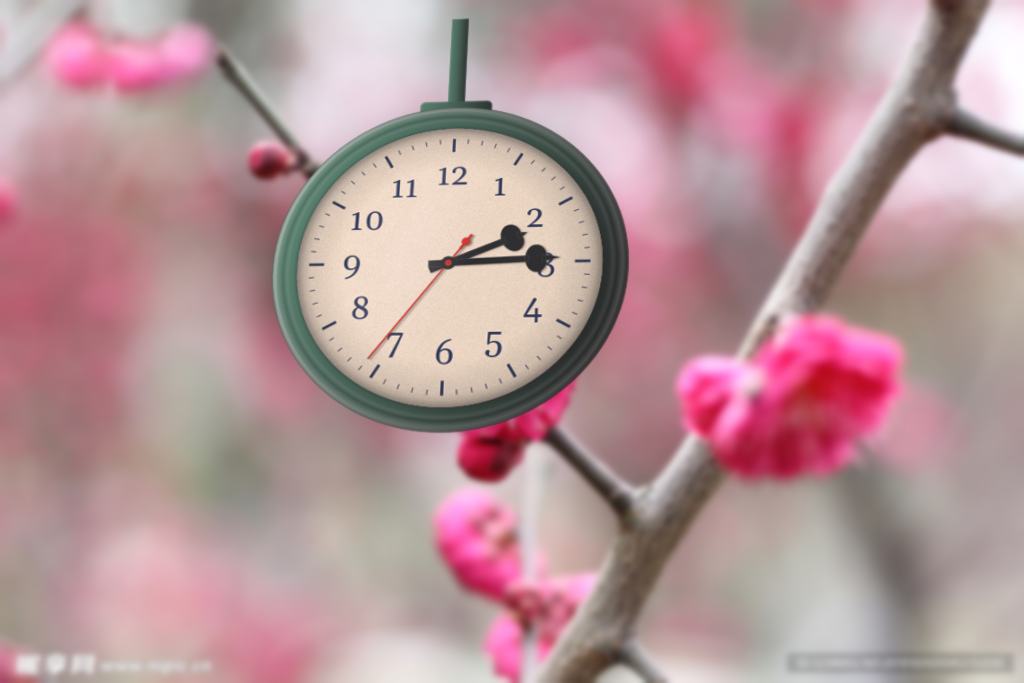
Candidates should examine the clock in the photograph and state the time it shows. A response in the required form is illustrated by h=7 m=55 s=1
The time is h=2 m=14 s=36
